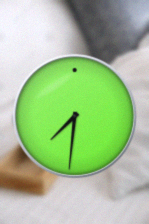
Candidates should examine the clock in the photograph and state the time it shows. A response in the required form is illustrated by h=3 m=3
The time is h=7 m=31
